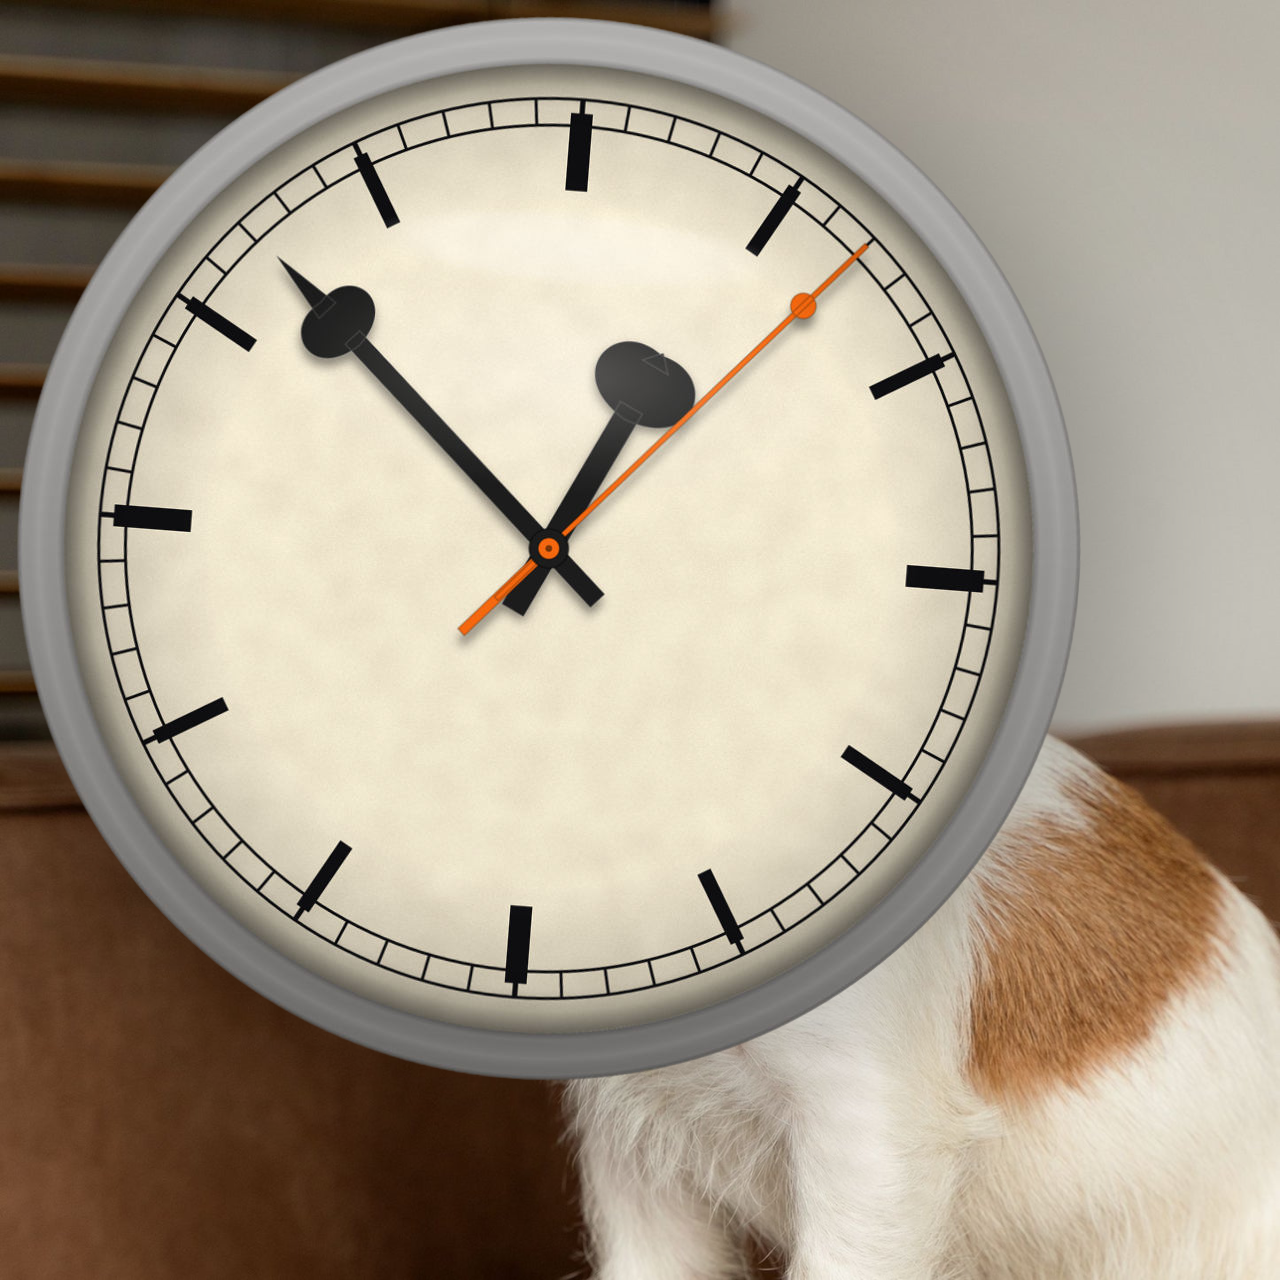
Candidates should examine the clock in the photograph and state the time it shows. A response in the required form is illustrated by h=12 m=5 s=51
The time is h=12 m=52 s=7
